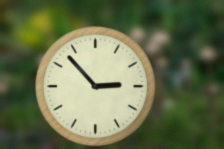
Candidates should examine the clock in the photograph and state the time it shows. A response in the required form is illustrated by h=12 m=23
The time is h=2 m=53
